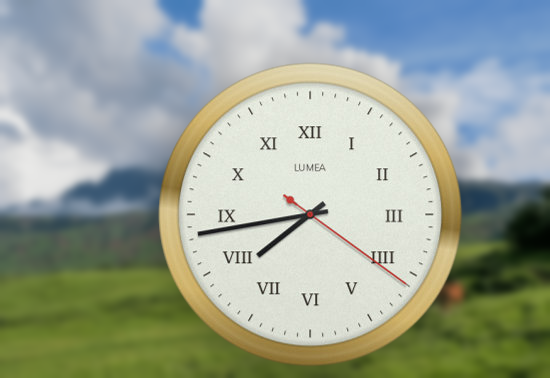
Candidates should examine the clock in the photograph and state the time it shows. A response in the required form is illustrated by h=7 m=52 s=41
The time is h=7 m=43 s=21
